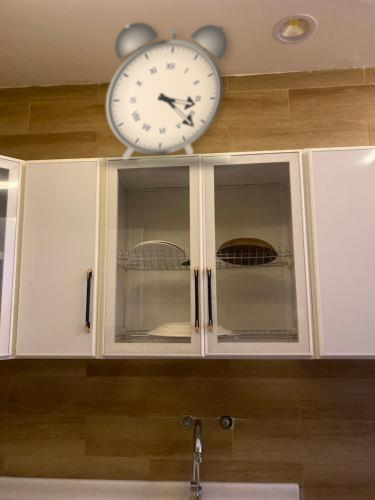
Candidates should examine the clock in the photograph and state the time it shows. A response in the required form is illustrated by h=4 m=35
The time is h=3 m=22
